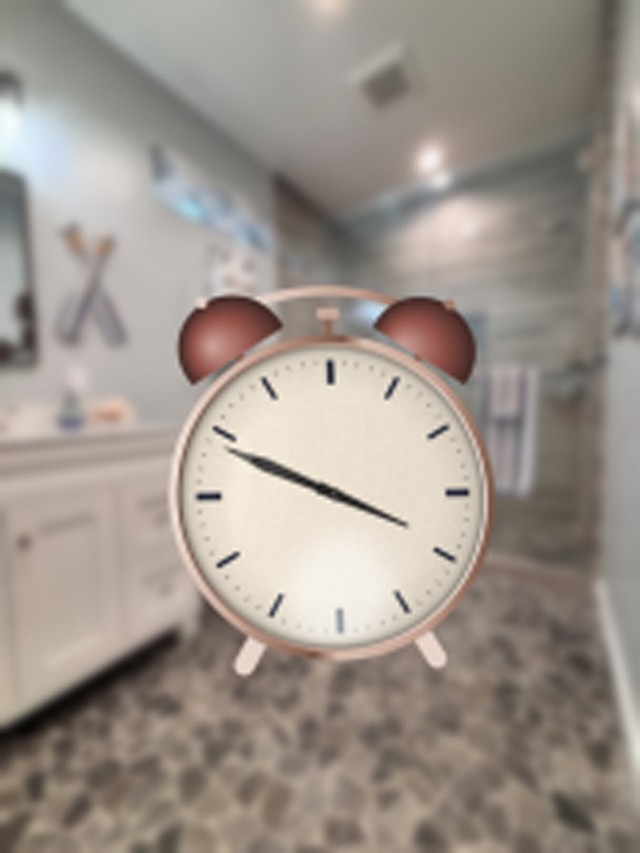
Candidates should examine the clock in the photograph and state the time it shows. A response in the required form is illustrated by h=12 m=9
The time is h=3 m=49
